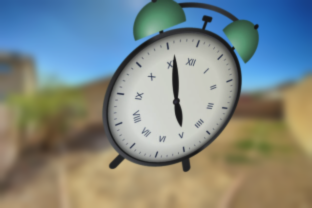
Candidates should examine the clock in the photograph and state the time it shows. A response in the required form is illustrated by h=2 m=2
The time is h=4 m=56
